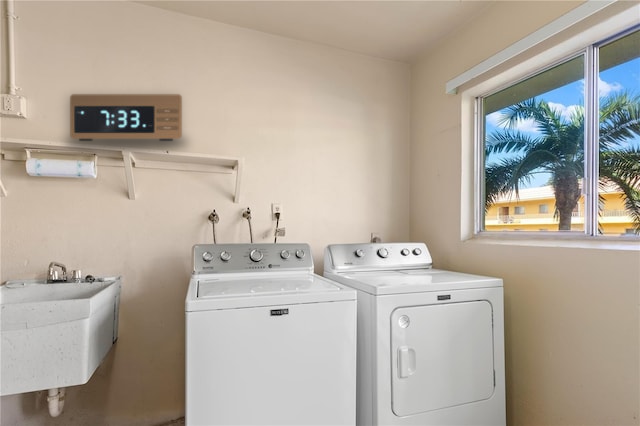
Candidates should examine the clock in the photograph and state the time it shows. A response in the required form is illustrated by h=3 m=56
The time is h=7 m=33
